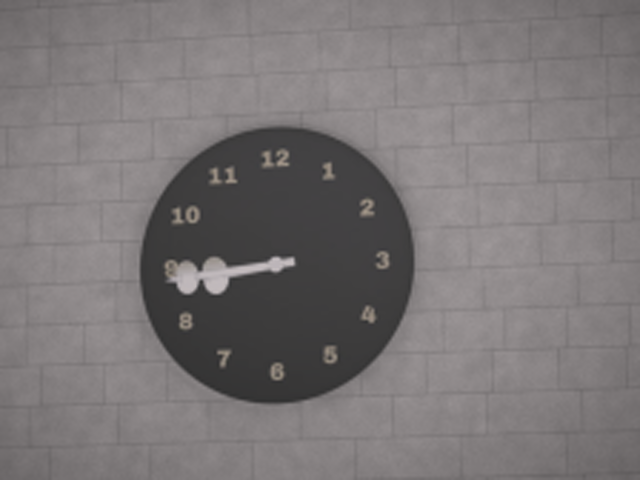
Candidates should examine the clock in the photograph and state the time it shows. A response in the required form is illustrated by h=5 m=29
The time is h=8 m=44
